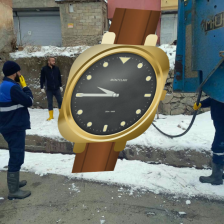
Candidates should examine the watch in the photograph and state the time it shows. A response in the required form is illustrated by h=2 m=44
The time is h=9 m=45
